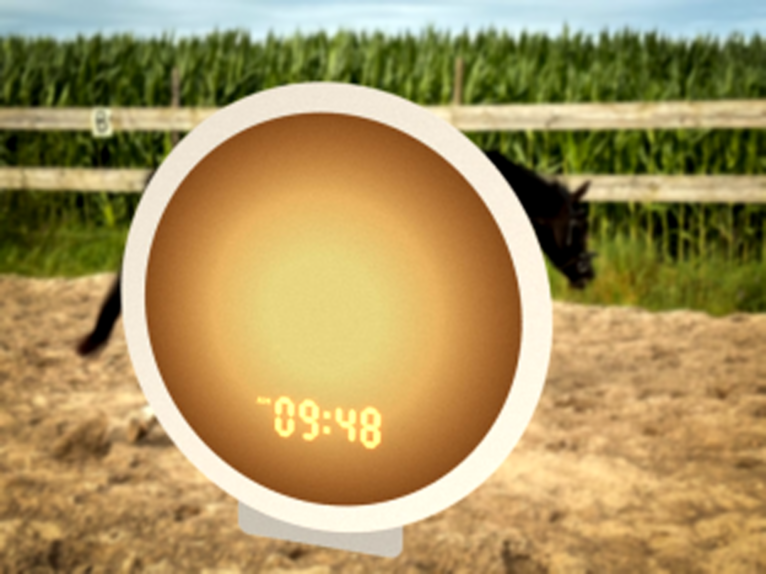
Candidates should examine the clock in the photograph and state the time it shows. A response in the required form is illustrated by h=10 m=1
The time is h=9 m=48
